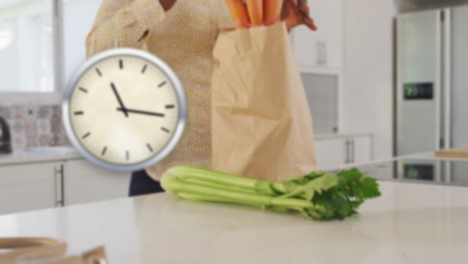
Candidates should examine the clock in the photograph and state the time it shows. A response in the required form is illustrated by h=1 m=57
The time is h=11 m=17
